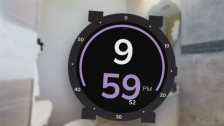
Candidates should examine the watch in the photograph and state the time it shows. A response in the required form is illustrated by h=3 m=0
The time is h=9 m=59
